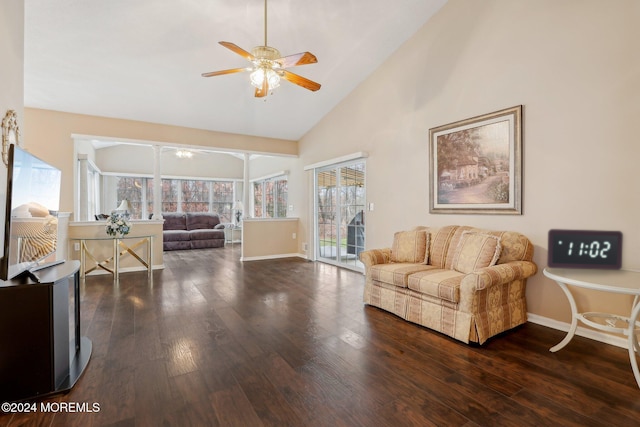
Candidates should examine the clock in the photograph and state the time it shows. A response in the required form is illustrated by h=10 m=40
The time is h=11 m=2
